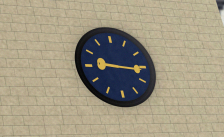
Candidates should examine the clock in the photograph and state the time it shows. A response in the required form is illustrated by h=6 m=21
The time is h=9 m=16
